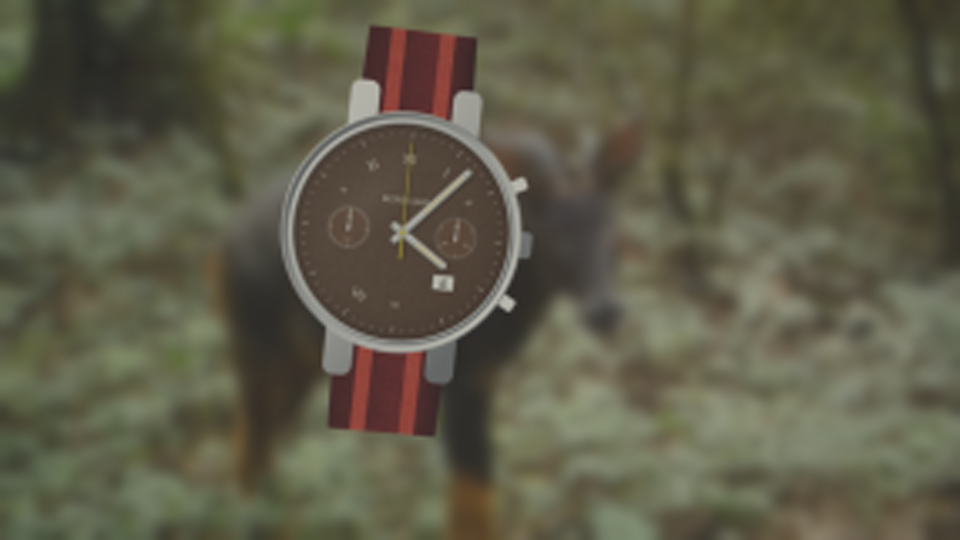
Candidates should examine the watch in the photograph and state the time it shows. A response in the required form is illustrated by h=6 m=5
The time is h=4 m=7
